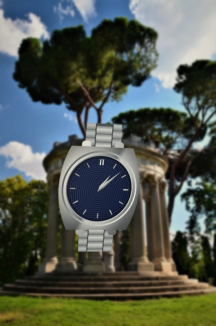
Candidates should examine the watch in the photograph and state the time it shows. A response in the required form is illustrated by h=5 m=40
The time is h=1 m=8
